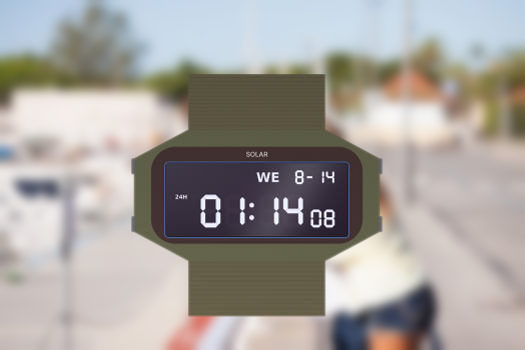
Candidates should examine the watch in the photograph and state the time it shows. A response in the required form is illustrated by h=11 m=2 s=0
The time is h=1 m=14 s=8
